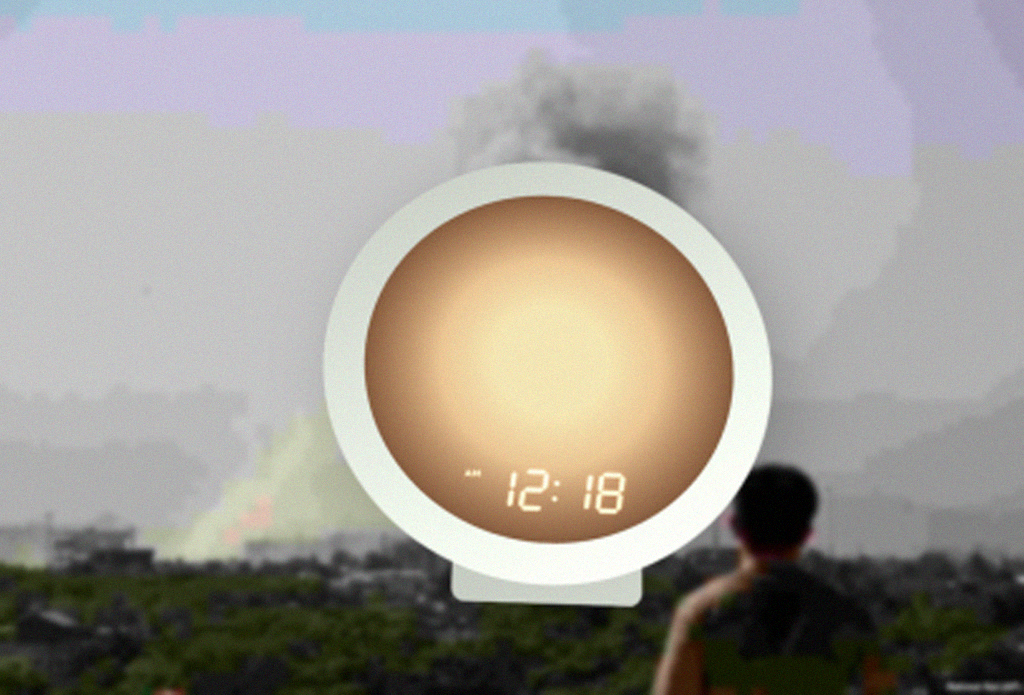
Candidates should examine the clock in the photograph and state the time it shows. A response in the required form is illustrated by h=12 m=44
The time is h=12 m=18
